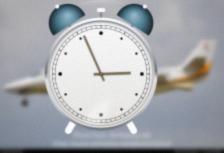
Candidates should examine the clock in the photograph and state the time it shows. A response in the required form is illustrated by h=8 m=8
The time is h=2 m=56
